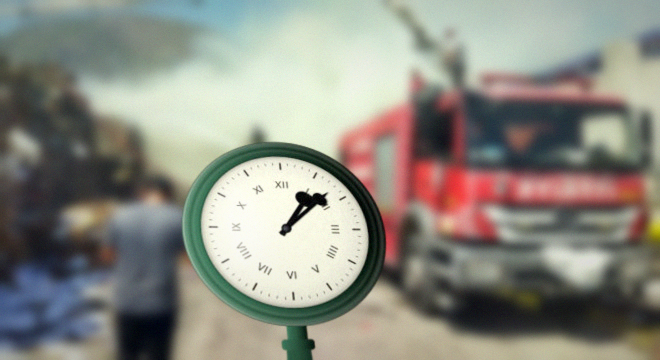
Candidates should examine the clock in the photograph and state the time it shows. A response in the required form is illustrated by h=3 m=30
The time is h=1 m=8
